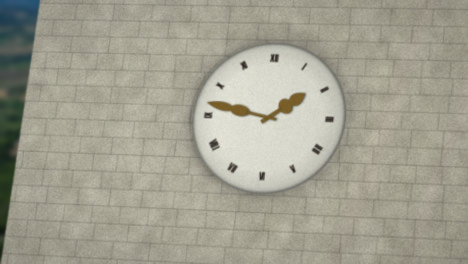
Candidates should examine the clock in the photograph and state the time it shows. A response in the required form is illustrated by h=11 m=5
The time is h=1 m=47
